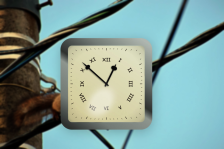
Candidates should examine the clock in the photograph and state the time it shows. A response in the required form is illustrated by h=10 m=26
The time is h=12 m=52
